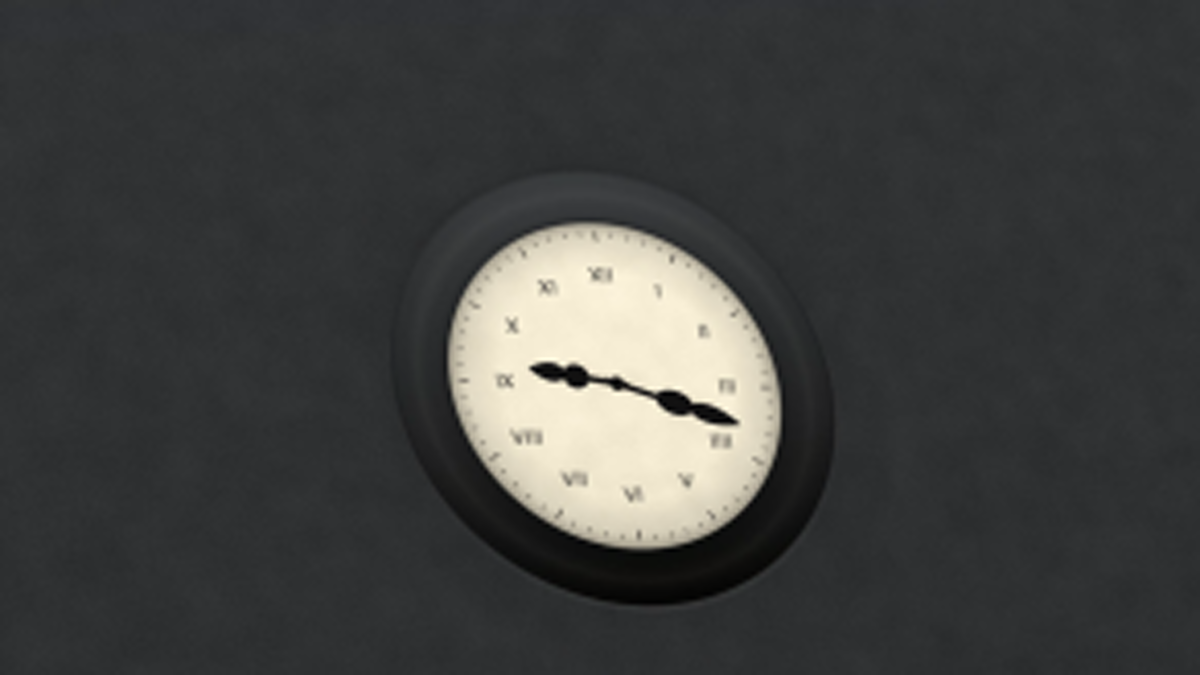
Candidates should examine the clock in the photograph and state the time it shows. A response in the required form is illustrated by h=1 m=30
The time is h=9 m=18
